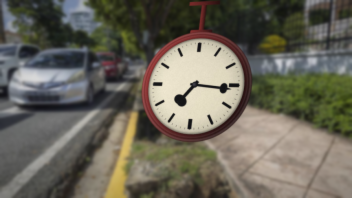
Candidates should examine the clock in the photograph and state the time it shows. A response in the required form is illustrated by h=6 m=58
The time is h=7 m=16
